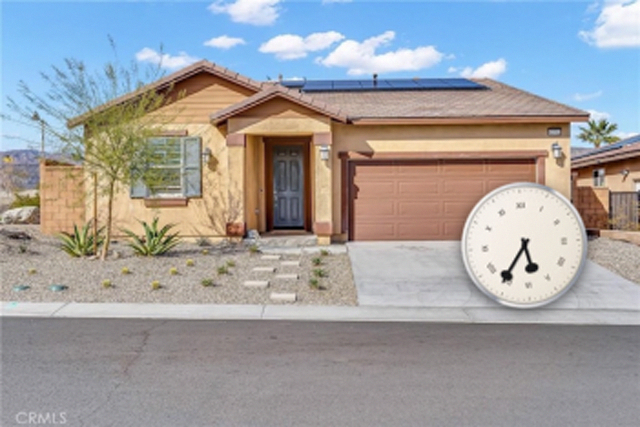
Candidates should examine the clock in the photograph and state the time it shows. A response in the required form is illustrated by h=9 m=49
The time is h=5 m=36
